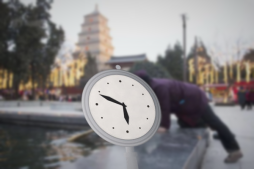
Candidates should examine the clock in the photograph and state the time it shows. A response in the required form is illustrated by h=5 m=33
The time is h=5 m=49
